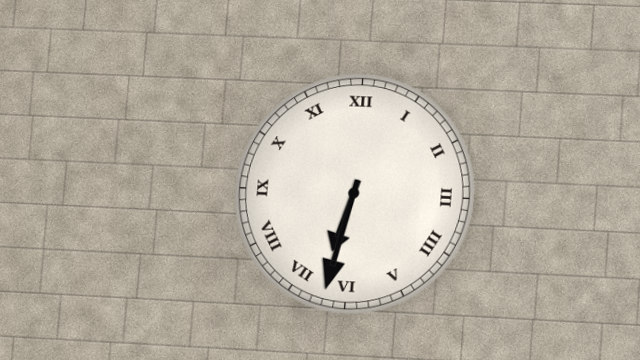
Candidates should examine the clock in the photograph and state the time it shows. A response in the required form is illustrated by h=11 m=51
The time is h=6 m=32
